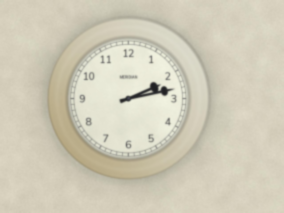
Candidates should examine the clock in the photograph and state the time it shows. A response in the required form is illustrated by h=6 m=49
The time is h=2 m=13
